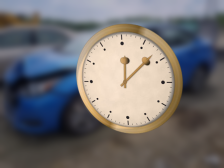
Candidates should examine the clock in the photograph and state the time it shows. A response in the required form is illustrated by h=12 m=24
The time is h=12 m=8
